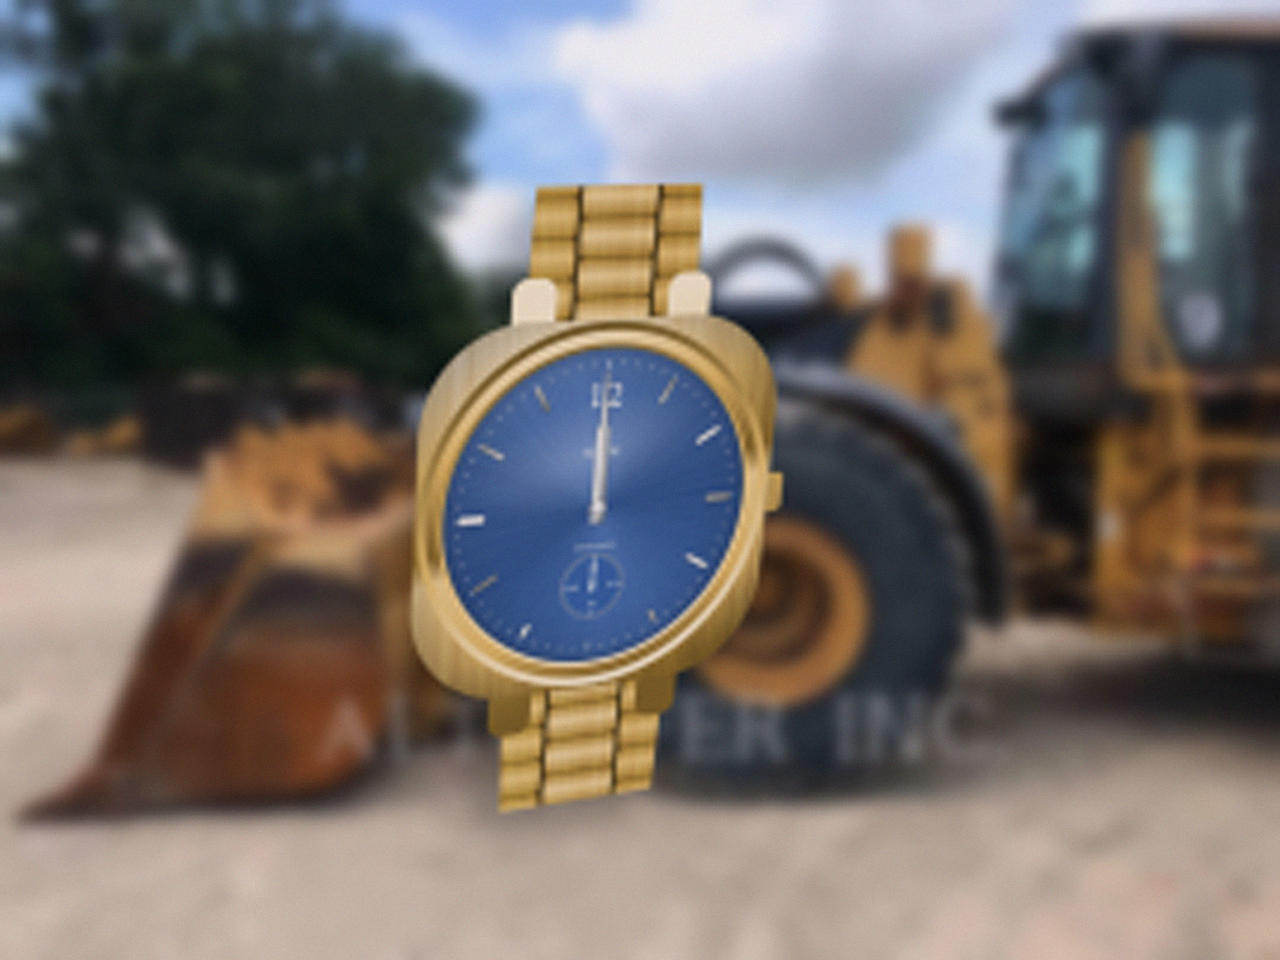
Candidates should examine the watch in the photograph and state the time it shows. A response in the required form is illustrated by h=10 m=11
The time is h=12 m=0
